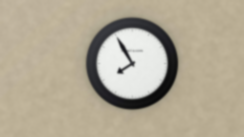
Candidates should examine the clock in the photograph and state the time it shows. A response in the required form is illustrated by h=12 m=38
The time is h=7 m=55
